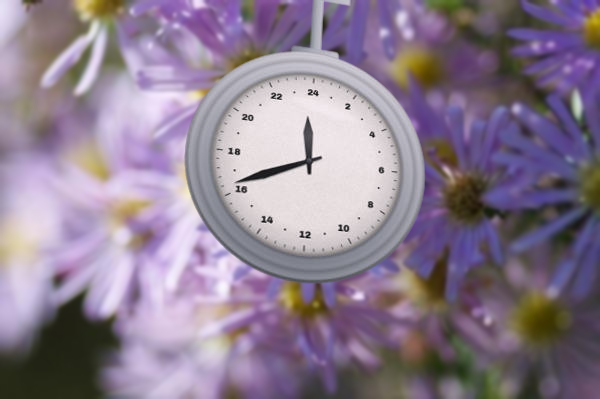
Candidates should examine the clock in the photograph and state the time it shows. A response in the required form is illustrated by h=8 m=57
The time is h=23 m=41
